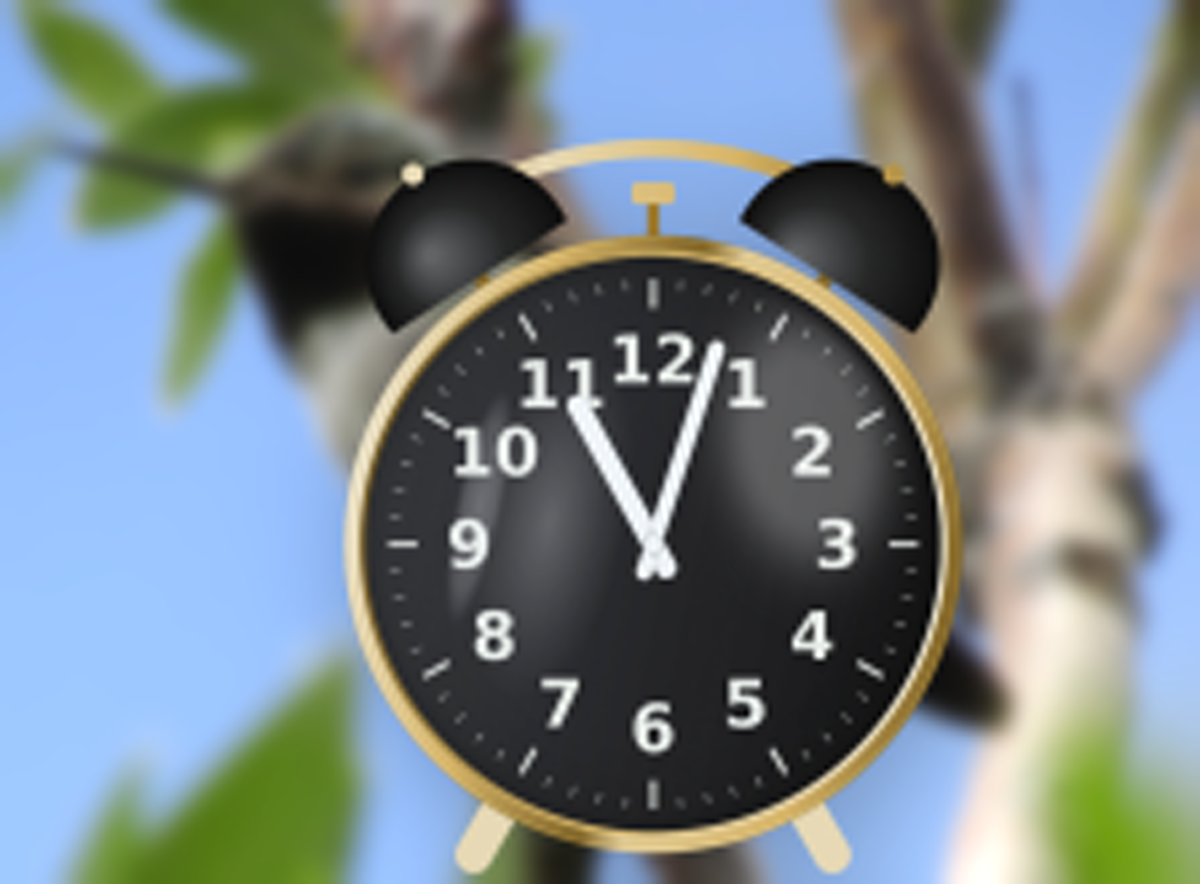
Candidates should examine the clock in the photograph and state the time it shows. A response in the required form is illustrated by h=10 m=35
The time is h=11 m=3
